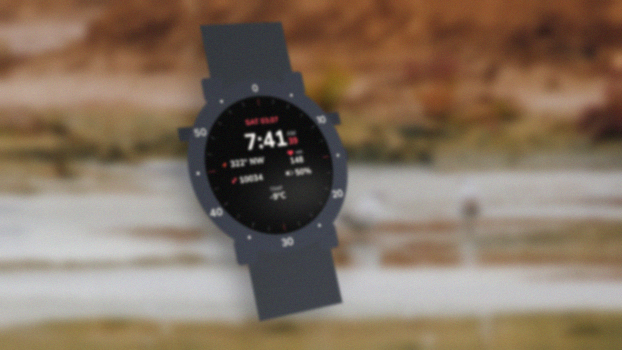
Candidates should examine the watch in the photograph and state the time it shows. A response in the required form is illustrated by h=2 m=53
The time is h=7 m=41
